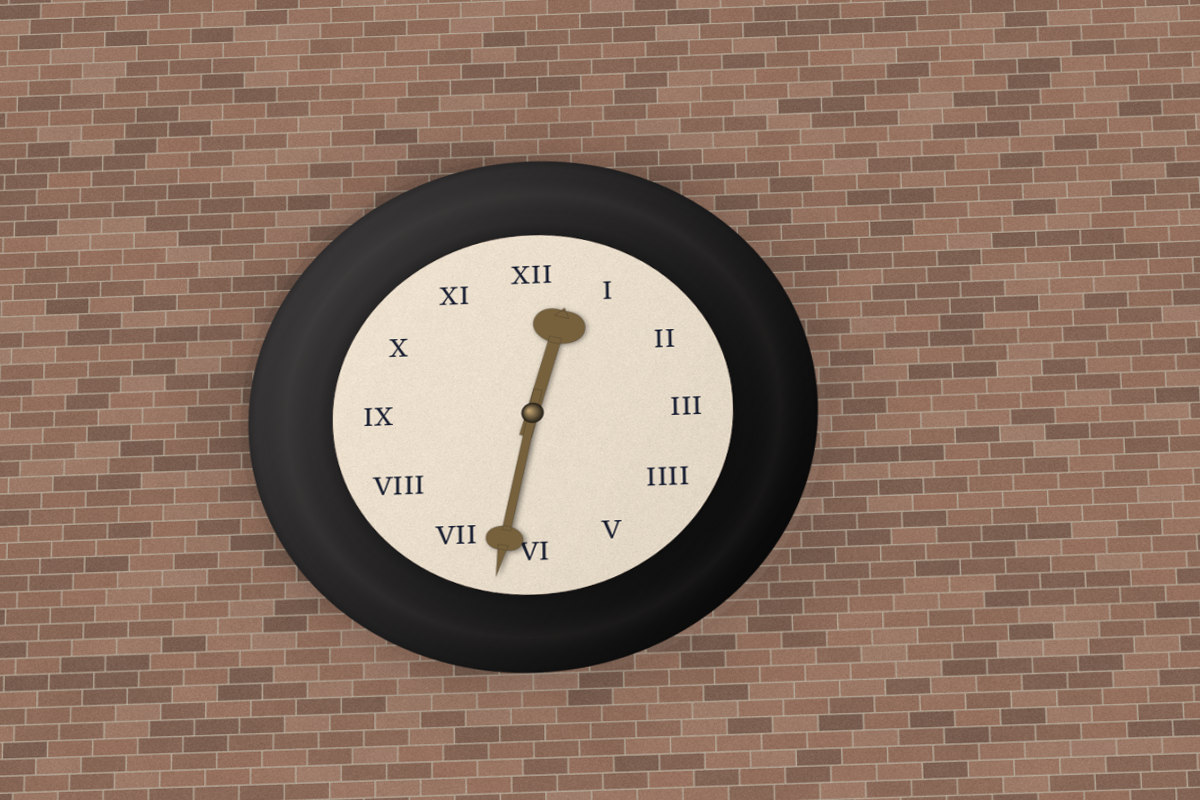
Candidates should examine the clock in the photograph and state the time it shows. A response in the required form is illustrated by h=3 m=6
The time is h=12 m=32
